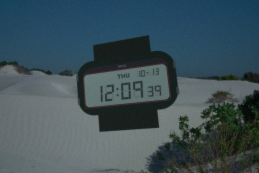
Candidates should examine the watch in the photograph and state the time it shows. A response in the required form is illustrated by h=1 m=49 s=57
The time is h=12 m=9 s=39
